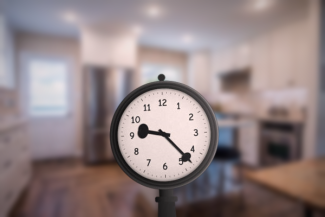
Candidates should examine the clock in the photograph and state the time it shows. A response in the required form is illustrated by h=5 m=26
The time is h=9 m=23
